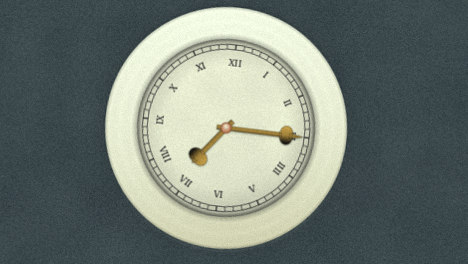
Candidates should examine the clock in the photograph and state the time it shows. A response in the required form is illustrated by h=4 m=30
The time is h=7 m=15
